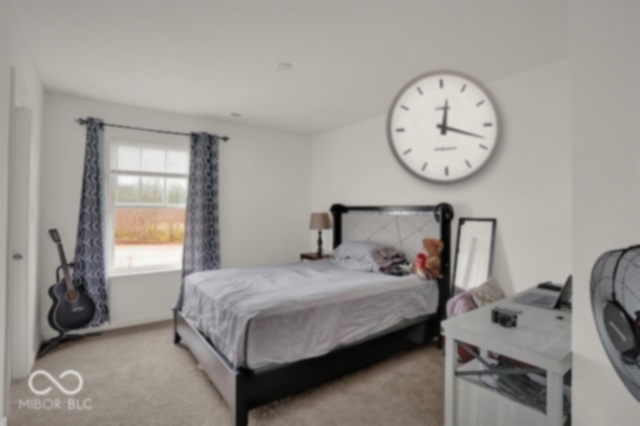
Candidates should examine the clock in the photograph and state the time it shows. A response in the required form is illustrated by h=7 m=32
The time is h=12 m=18
